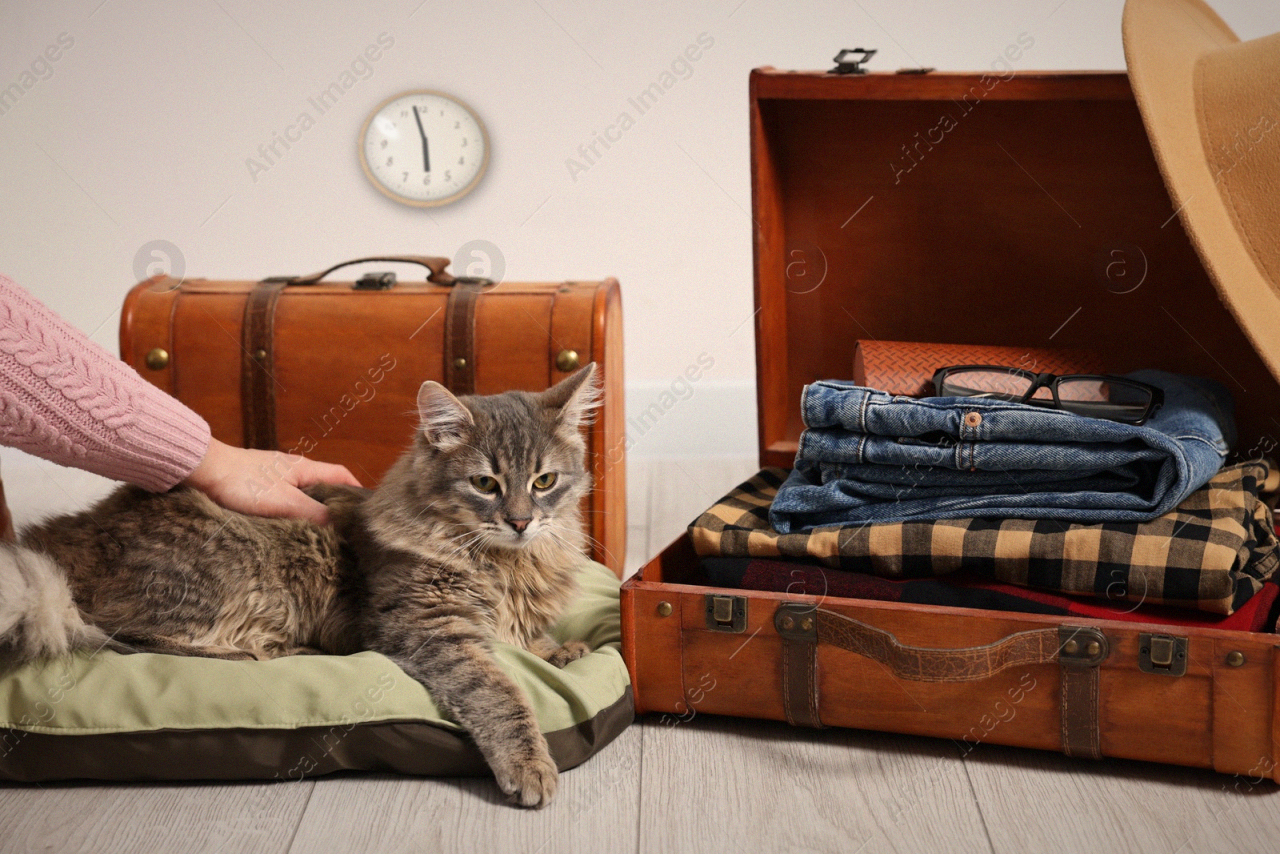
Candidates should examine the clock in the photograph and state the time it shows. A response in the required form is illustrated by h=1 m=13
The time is h=5 m=58
